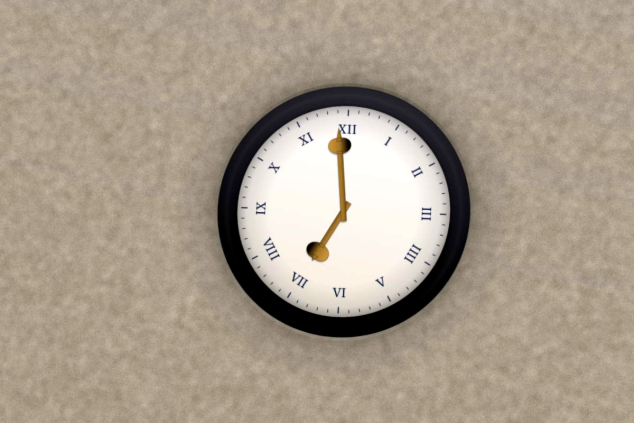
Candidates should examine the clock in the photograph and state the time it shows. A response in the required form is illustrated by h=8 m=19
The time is h=6 m=59
